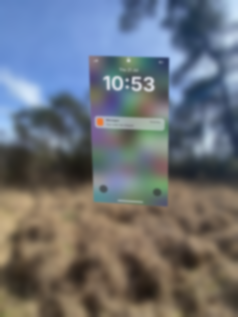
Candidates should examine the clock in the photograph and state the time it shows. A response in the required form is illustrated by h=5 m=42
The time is h=10 m=53
